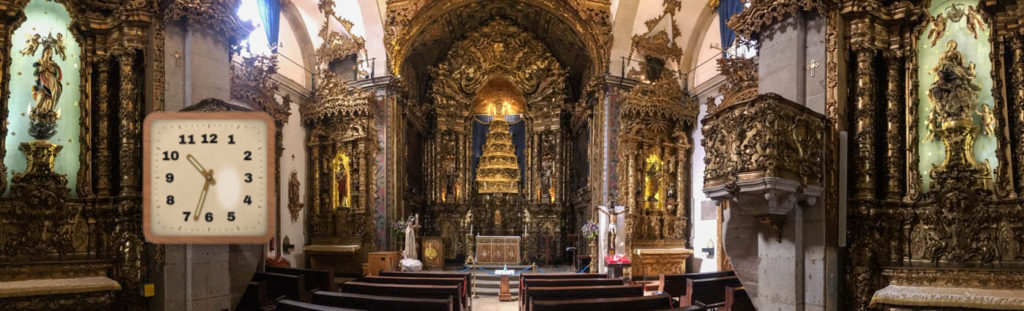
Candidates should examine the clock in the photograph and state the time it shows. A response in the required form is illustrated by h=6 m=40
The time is h=10 m=33
